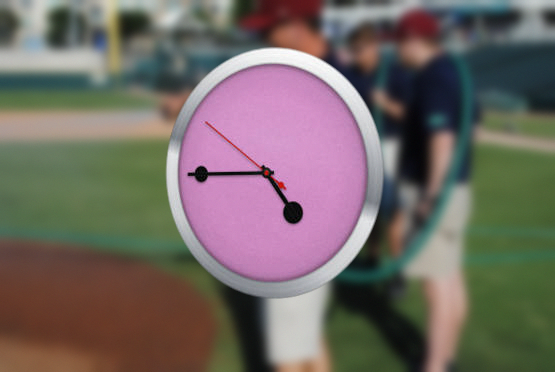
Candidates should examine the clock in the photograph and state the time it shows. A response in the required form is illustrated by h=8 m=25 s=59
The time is h=4 m=44 s=51
